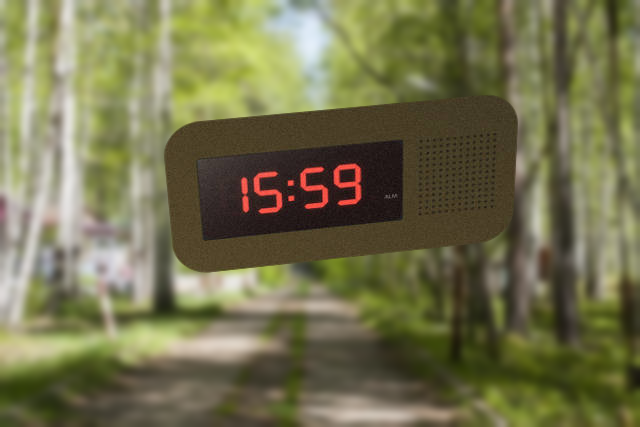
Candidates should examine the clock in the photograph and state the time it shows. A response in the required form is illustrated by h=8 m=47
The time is h=15 m=59
